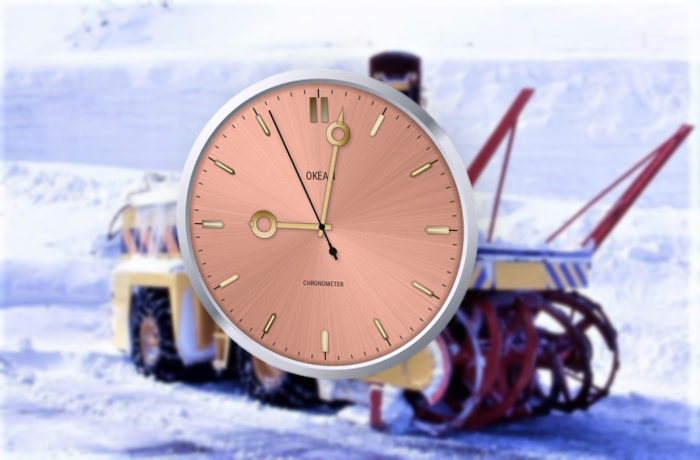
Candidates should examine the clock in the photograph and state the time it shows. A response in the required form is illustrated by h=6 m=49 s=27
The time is h=9 m=1 s=56
